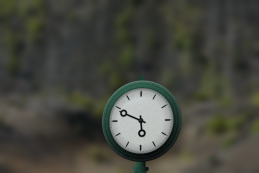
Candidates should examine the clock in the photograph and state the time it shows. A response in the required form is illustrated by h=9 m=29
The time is h=5 m=49
